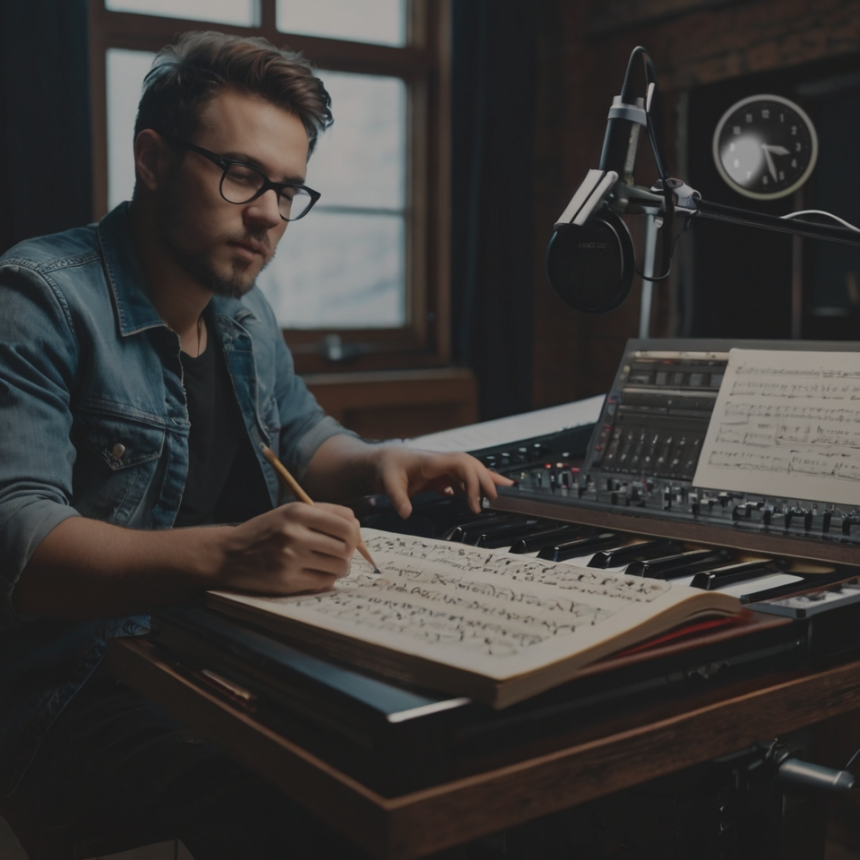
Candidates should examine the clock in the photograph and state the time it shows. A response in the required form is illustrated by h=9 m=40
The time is h=3 m=27
